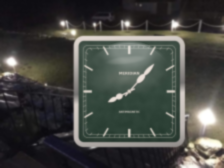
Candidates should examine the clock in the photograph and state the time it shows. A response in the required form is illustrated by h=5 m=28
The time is h=8 m=7
